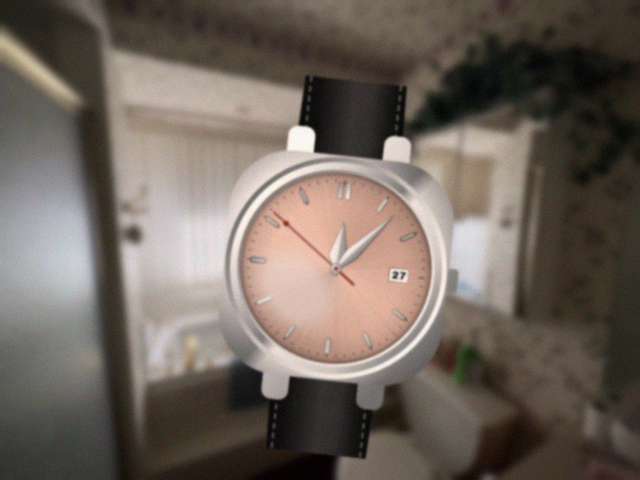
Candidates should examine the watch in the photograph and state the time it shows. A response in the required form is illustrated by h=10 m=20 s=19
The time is h=12 m=6 s=51
